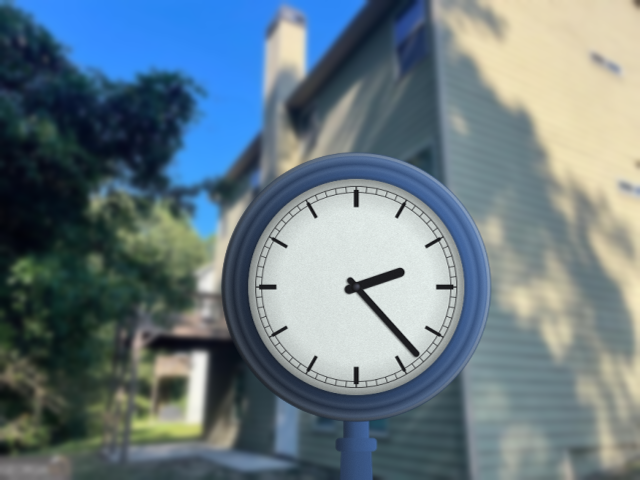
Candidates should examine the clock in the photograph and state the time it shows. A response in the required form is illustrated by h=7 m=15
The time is h=2 m=23
